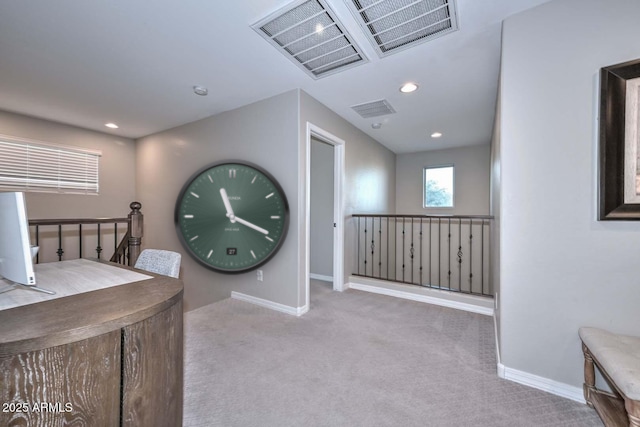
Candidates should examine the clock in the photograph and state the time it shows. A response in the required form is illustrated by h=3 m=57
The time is h=11 m=19
